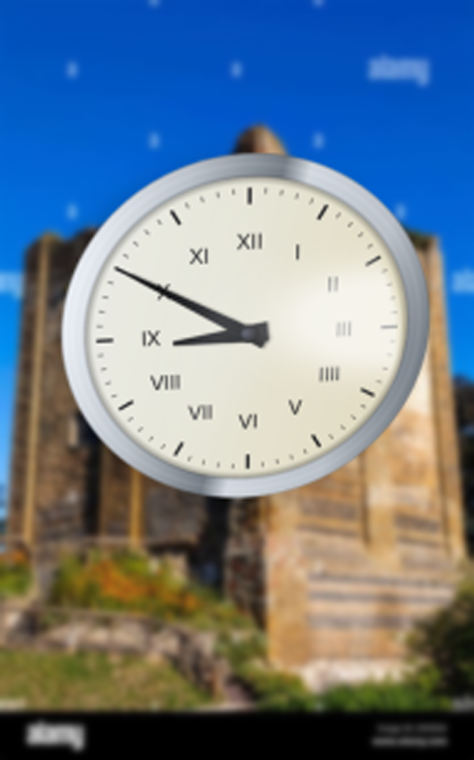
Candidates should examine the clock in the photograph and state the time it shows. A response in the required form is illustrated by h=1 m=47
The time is h=8 m=50
